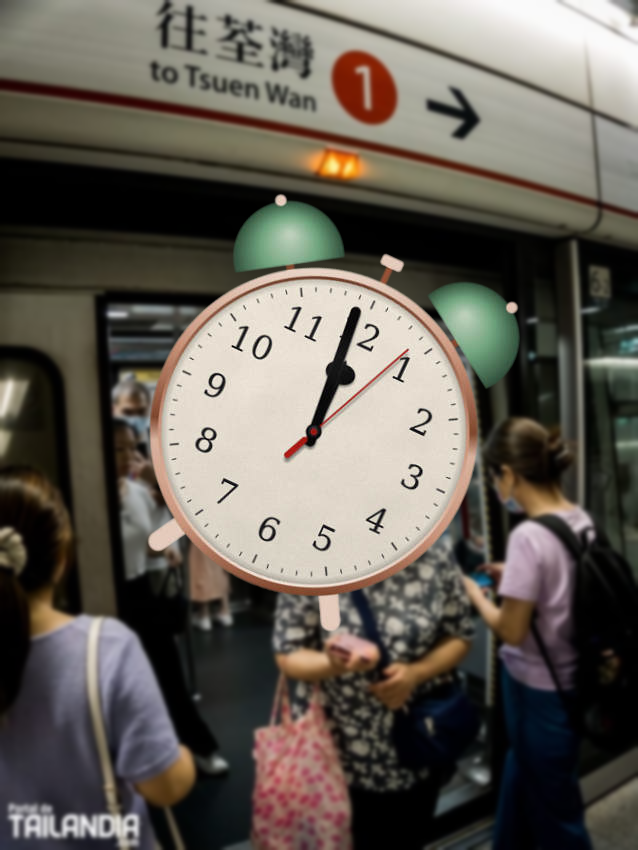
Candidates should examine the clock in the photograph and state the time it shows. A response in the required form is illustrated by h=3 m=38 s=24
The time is h=11 m=59 s=4
